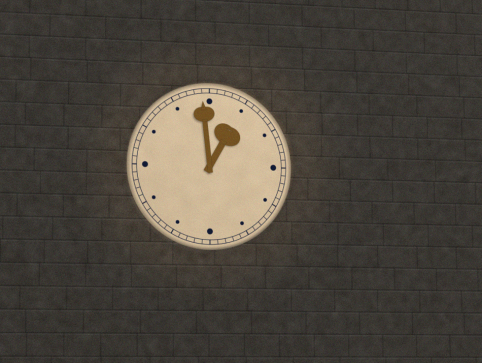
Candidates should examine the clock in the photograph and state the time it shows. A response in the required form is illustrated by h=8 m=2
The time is h=12 m=59
